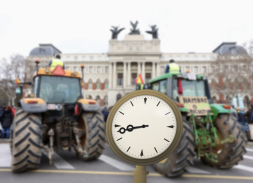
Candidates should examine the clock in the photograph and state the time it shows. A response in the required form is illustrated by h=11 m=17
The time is h=8 m=43
